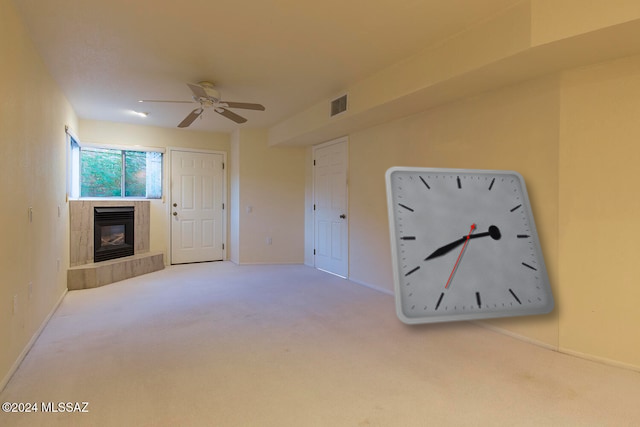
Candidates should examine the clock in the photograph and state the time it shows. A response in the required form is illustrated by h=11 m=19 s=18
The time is h=2 m=40 s=35
